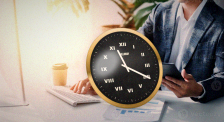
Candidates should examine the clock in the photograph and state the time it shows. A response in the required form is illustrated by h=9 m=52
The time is h=11 m=20
